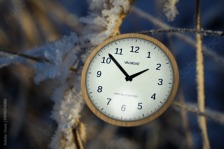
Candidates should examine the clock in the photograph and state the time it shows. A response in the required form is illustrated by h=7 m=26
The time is h=1 m=52
